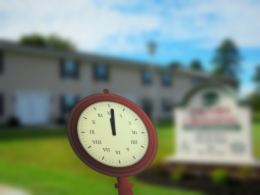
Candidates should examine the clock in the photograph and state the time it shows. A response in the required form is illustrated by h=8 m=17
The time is h=12 m=1
